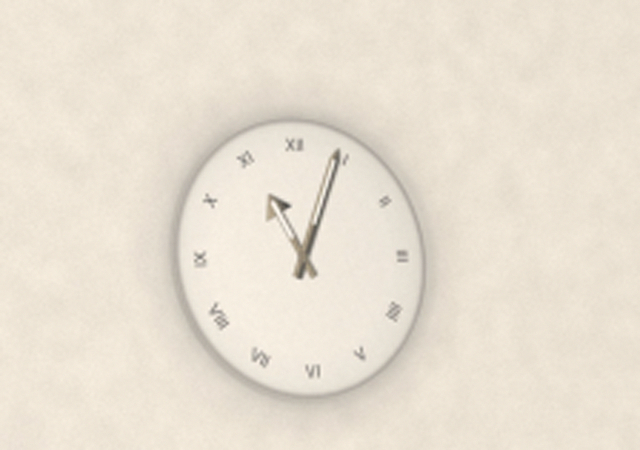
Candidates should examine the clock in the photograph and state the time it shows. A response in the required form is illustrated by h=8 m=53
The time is h=11 m=4
